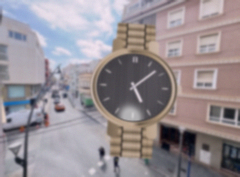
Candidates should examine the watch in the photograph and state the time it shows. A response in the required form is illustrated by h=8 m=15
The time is h=5 m=8
